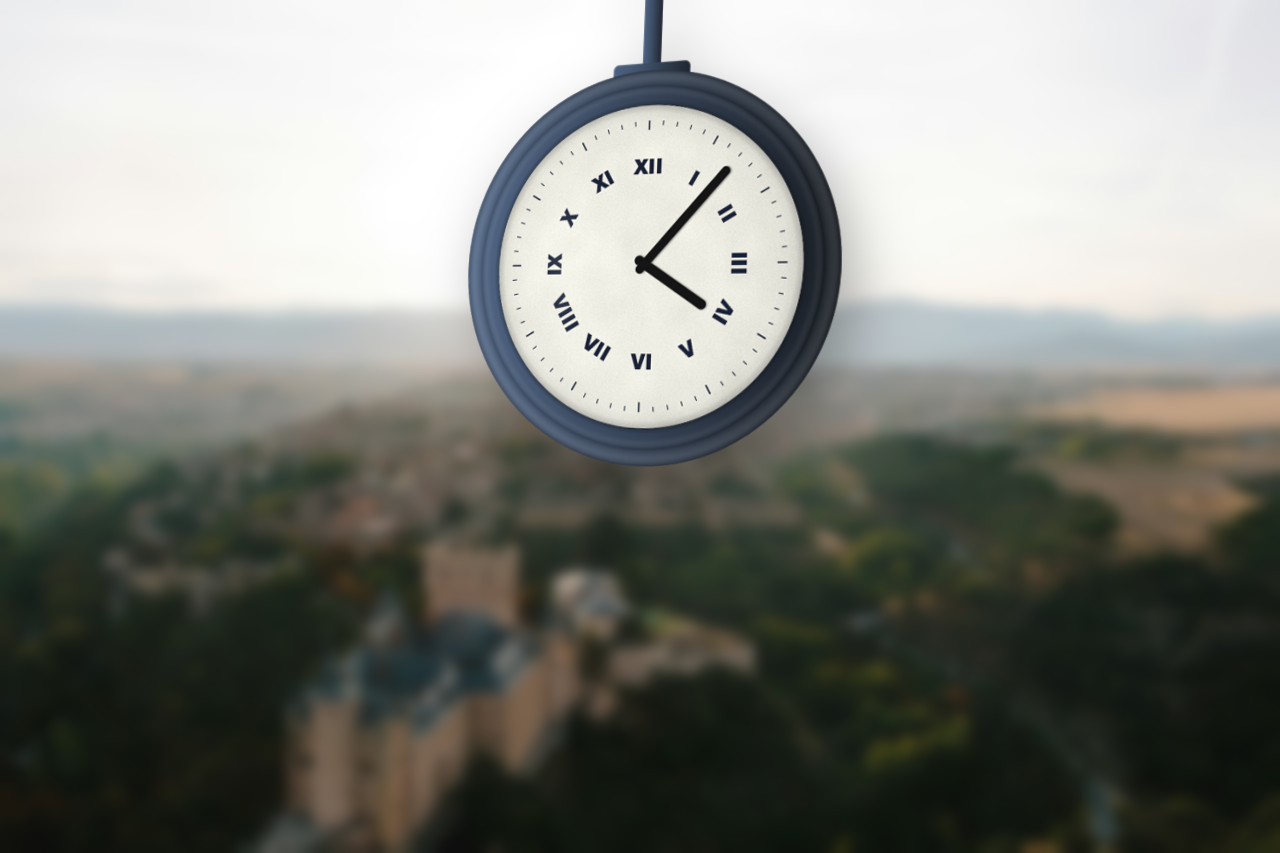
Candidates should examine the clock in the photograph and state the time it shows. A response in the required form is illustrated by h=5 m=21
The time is h=4 m=7
